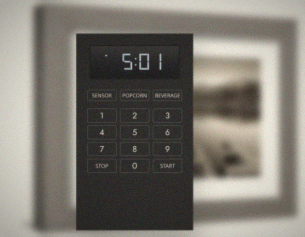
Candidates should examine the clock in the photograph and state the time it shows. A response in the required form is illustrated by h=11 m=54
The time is h=5 m=1
